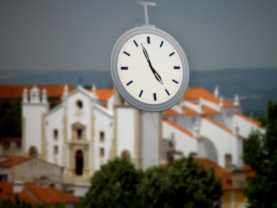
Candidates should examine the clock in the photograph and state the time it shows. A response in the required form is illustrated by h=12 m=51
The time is h=4 m=57
